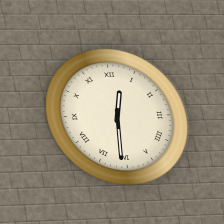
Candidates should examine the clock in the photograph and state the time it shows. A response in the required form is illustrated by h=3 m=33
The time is h=12 m=31
